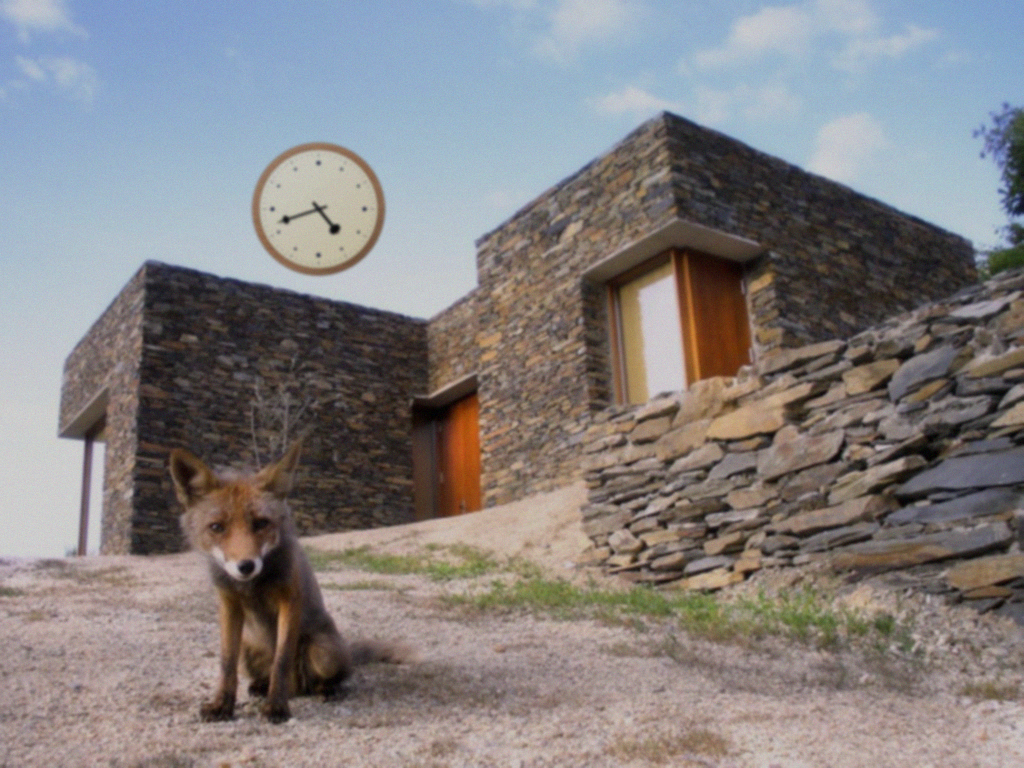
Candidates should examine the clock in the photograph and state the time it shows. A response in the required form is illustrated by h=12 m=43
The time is h=4 m=42
